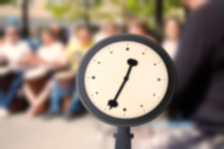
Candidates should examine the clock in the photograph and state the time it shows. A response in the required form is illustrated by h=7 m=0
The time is h=12 m=34
